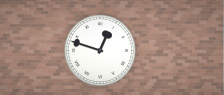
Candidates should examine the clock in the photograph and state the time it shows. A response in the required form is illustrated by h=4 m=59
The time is h=12 m=48
